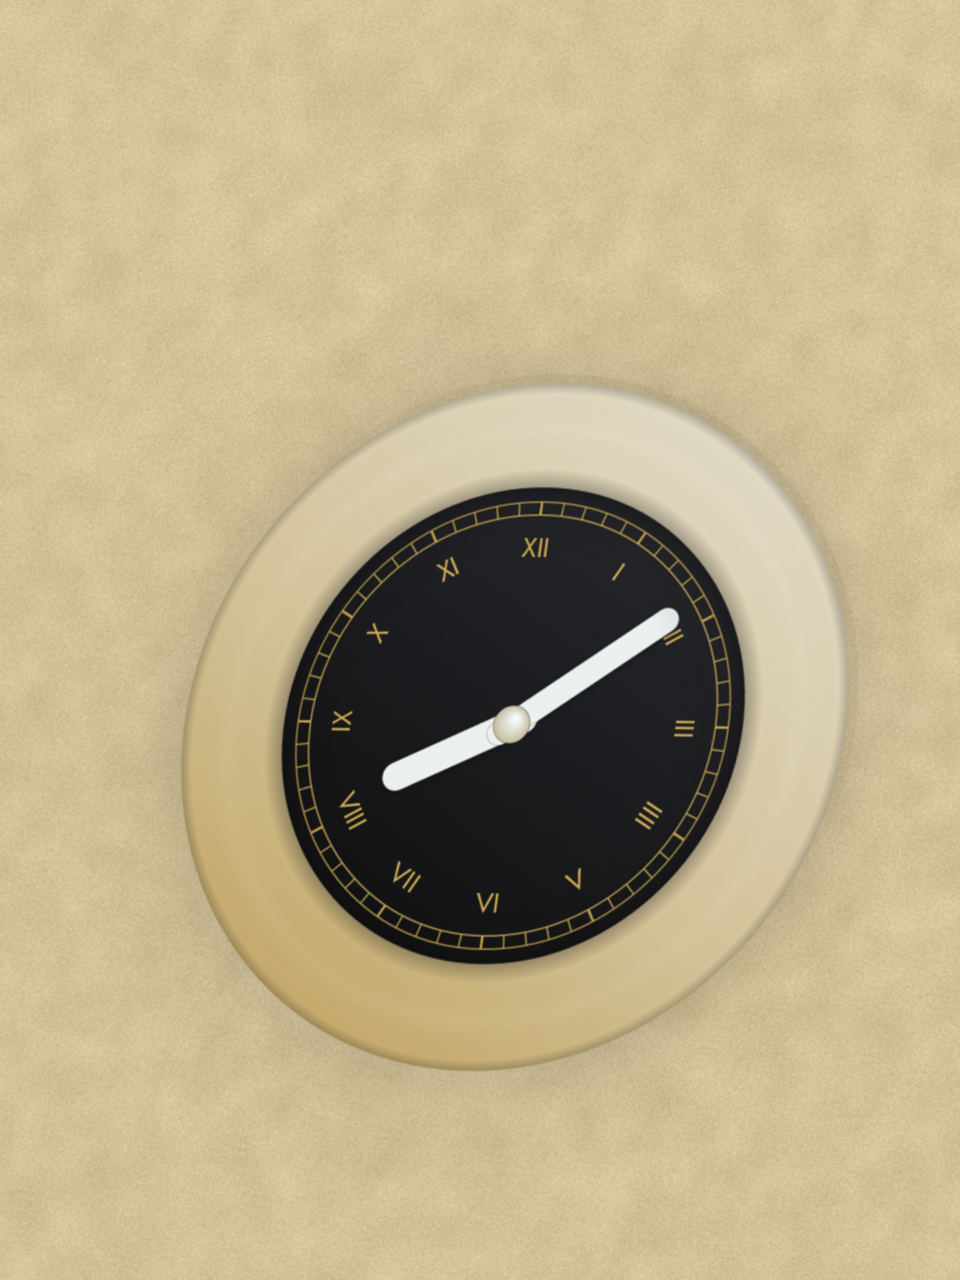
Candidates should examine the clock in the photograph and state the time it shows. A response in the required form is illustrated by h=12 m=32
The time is h=8 m=9
